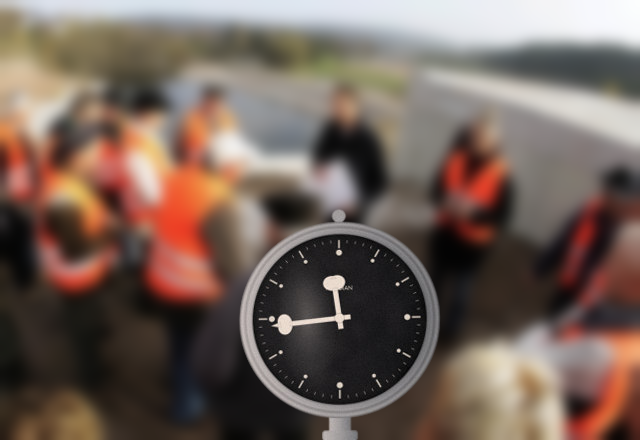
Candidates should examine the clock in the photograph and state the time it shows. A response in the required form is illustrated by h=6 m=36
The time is h=11 m=44
